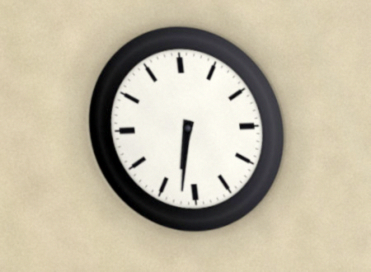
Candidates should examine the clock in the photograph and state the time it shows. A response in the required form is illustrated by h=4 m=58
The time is h=6 m=32
